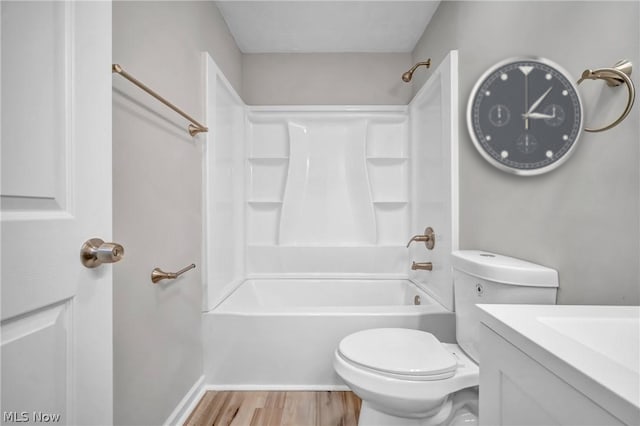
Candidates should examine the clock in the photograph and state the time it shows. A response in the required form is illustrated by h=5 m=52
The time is h=3 m=7
